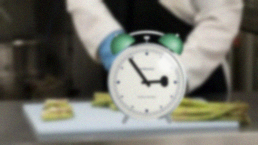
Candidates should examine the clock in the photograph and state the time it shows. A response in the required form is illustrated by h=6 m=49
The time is h=2 m=54
